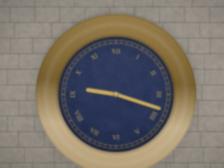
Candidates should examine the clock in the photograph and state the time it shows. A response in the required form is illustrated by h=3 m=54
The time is h=9 m=18
